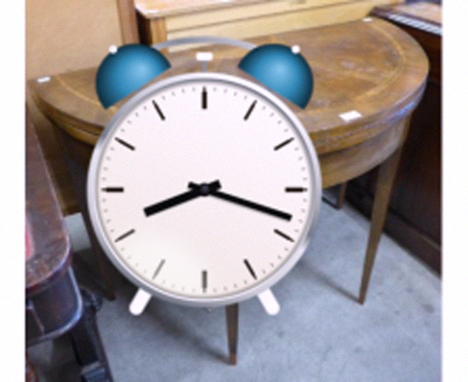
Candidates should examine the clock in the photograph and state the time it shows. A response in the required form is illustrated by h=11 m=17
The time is h=8 m=18
